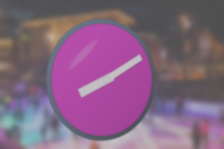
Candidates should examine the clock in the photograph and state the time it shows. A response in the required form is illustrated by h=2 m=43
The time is h=8 m=10
